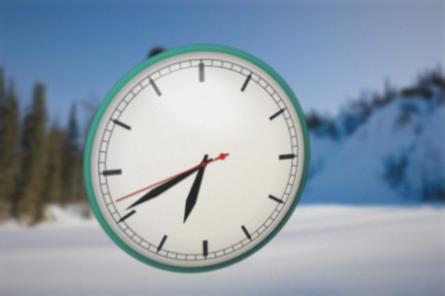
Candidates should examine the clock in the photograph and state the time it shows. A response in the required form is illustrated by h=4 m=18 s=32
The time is h=6 m=40 s=42
